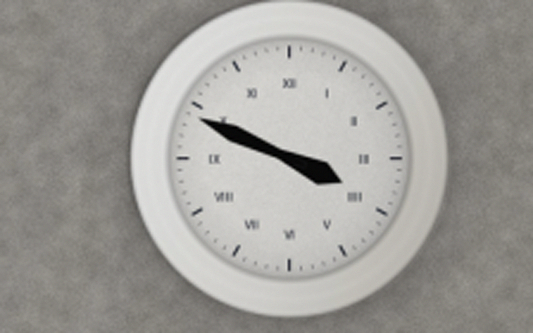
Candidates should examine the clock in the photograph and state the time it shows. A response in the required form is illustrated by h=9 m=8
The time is h=3 m=49
